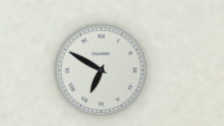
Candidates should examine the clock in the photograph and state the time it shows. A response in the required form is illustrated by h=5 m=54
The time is h=6 m=50
